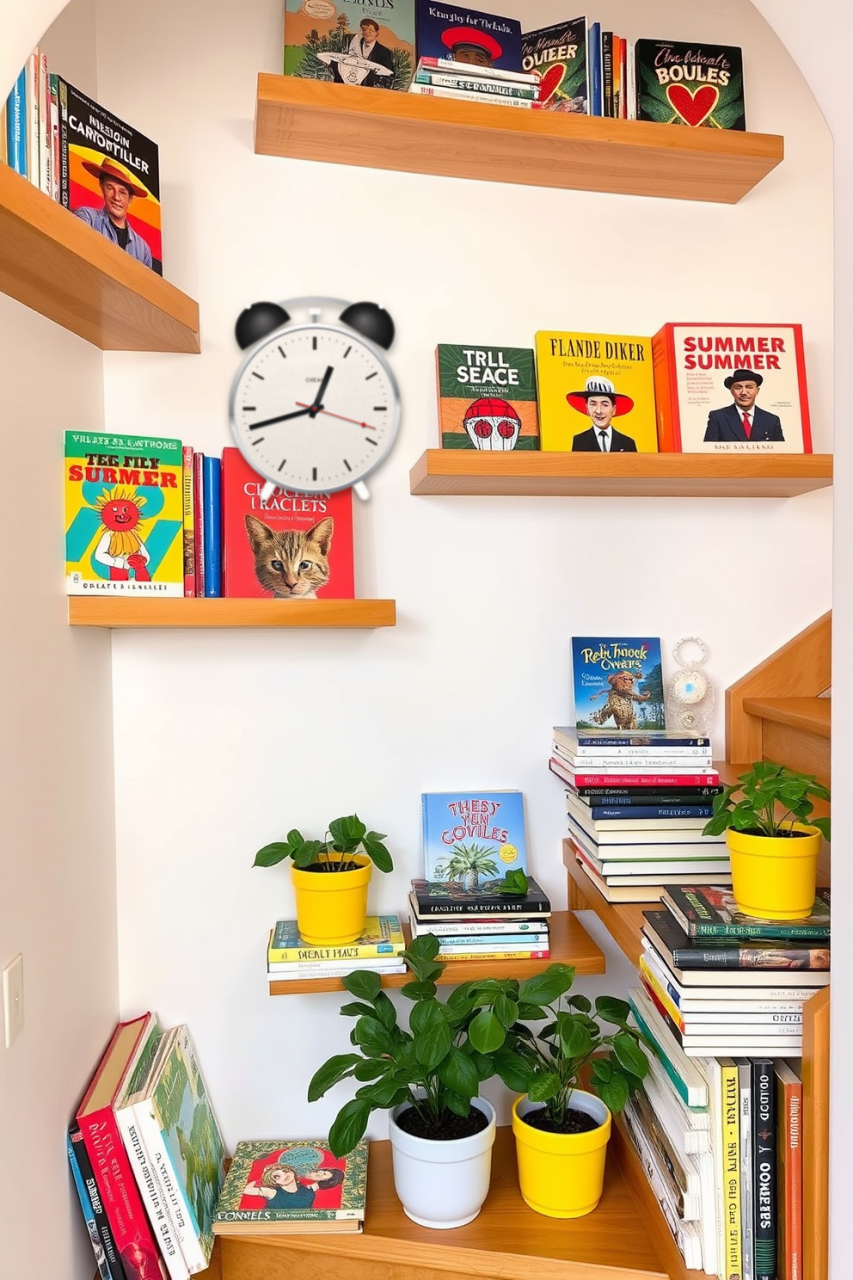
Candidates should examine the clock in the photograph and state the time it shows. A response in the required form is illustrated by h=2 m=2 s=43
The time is h=12 m=42 s=18
